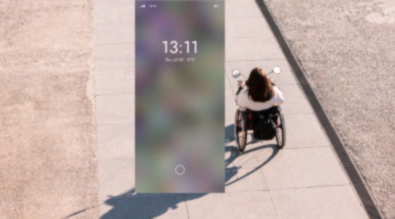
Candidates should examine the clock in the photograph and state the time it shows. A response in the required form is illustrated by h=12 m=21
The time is h=13 m=11
